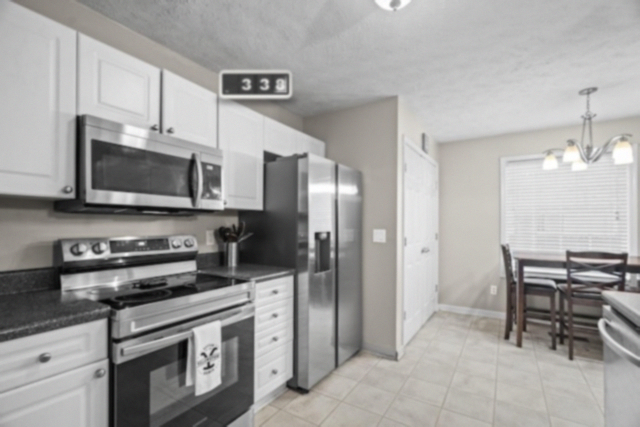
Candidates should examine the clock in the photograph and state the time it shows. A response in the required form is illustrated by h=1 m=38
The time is h=3 m=38
